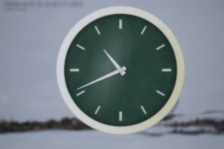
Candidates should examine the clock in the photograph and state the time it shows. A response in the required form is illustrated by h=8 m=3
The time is h=10 m=41
